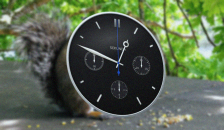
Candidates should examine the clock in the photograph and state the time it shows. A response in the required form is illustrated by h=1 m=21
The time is h=12 m=48
